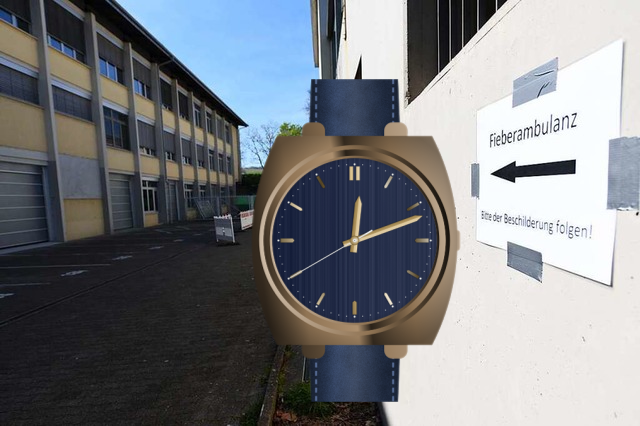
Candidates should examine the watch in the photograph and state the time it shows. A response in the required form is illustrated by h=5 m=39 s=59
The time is h=12 m=11 s=40
